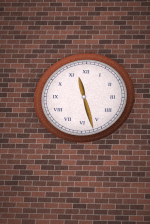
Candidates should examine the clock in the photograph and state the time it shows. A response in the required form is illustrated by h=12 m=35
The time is h=11 m=27
